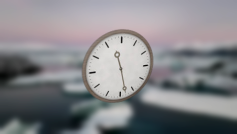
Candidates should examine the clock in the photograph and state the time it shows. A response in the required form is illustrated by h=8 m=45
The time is h=11 m=28
